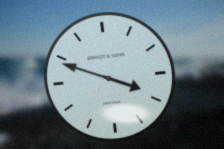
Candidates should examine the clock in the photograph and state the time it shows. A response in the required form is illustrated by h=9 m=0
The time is h=3 m=49
